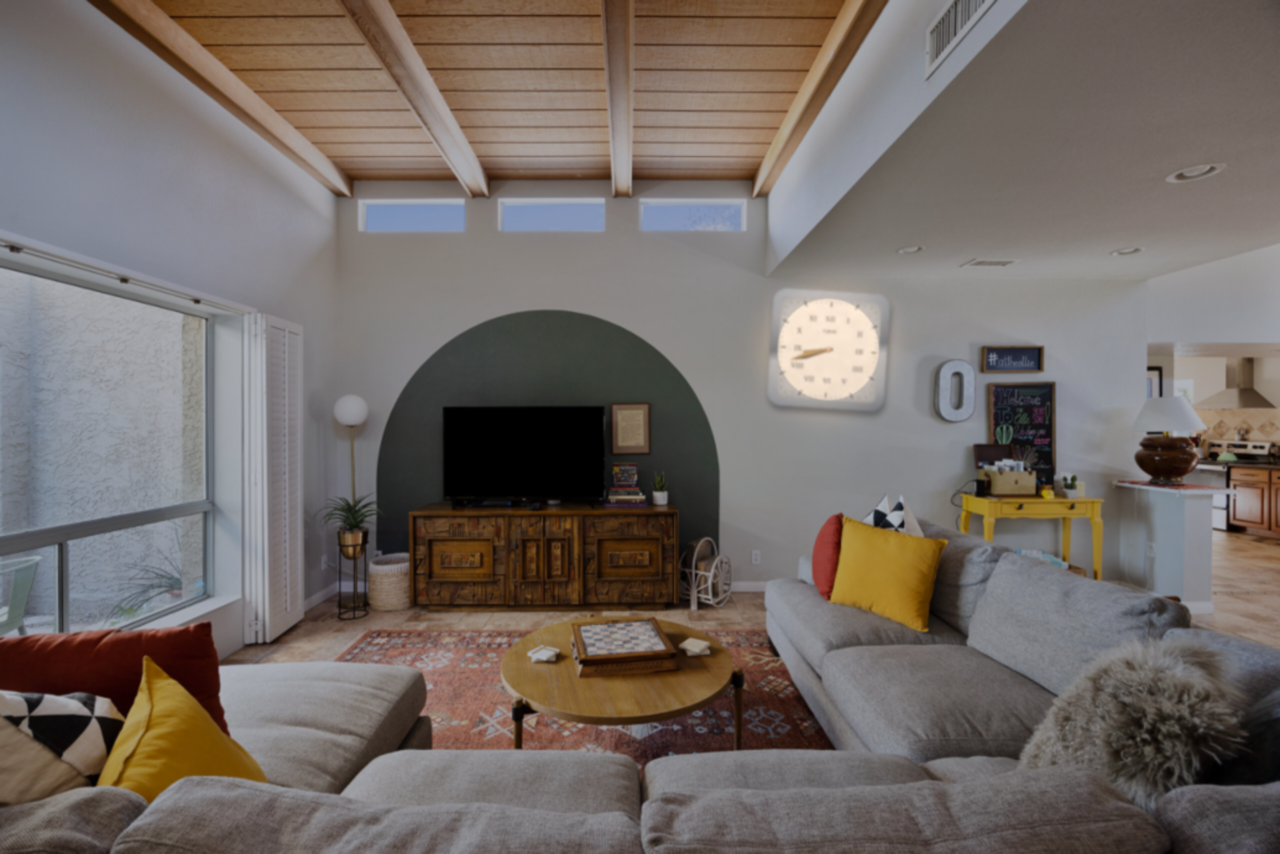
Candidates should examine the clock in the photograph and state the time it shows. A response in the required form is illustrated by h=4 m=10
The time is h=8 m=42
